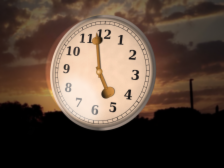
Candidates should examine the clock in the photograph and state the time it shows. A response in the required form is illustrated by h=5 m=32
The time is h=4 m=58
